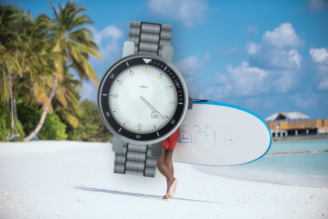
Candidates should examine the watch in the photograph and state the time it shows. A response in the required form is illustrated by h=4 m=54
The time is h=4 m=21
